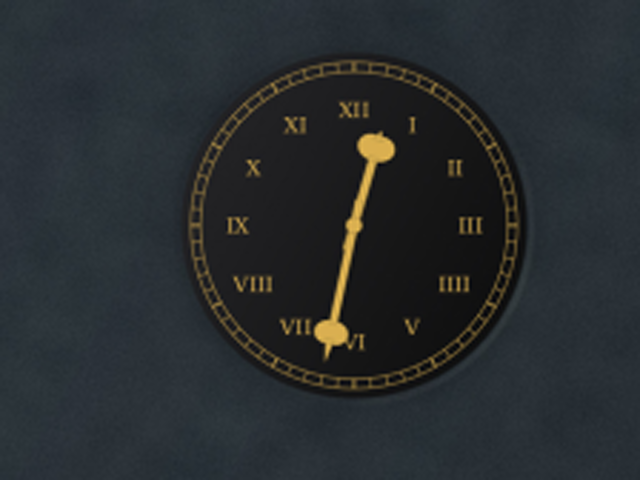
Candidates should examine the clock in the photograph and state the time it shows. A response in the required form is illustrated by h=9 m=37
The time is h=12 m=32
